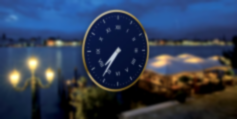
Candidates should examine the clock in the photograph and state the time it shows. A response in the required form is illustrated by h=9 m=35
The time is h=7 m=36
